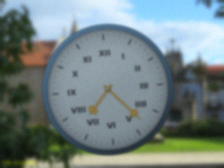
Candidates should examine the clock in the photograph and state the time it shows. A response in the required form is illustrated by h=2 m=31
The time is h=7 m=23
